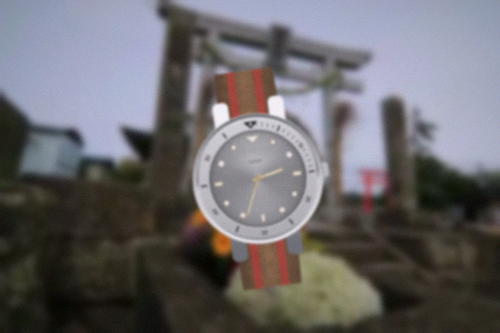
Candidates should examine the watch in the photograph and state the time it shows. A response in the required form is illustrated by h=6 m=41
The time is h=2 m=34
